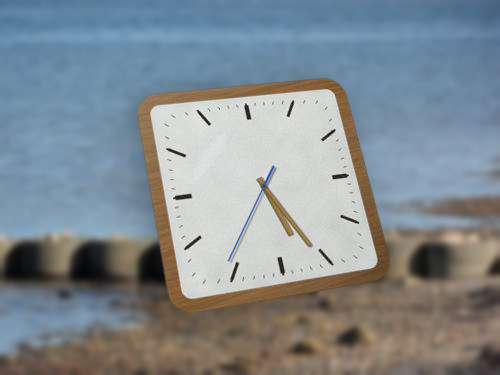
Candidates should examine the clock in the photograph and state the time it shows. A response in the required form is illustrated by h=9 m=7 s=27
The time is h=5 m=25 s=36
